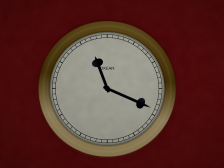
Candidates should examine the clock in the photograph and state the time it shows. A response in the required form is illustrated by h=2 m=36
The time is h=11 m=19
